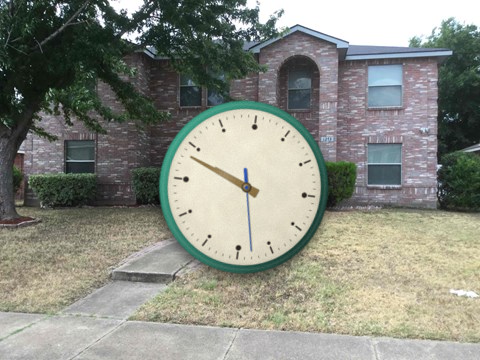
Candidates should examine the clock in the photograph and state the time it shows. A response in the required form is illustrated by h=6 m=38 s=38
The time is h=9 m=48 s=28
